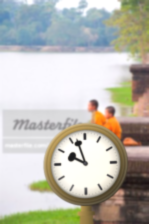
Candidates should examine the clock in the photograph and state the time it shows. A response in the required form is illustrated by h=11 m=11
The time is h=9 m=57
